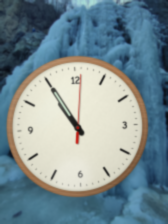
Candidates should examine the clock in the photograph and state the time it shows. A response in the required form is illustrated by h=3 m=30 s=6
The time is h=10 m=55 s=1
